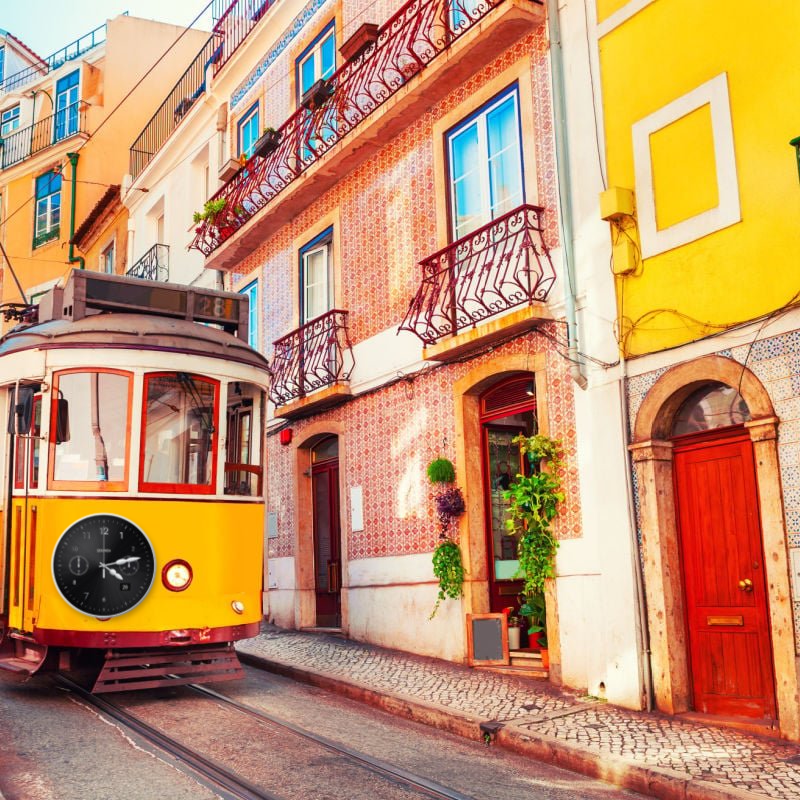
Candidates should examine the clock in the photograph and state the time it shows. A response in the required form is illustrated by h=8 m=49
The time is h=4 m=13
